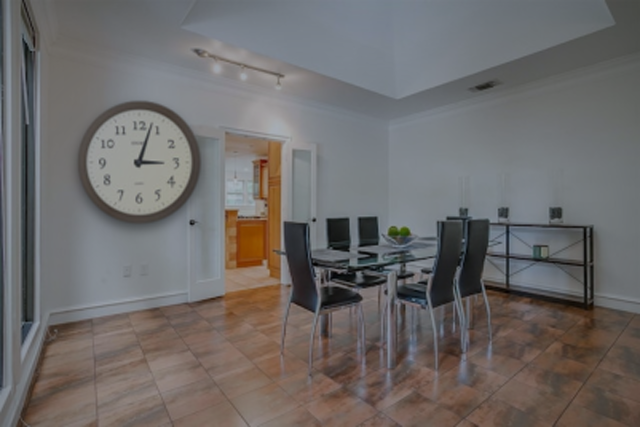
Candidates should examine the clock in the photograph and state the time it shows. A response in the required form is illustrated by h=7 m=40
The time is h=3 m=3
